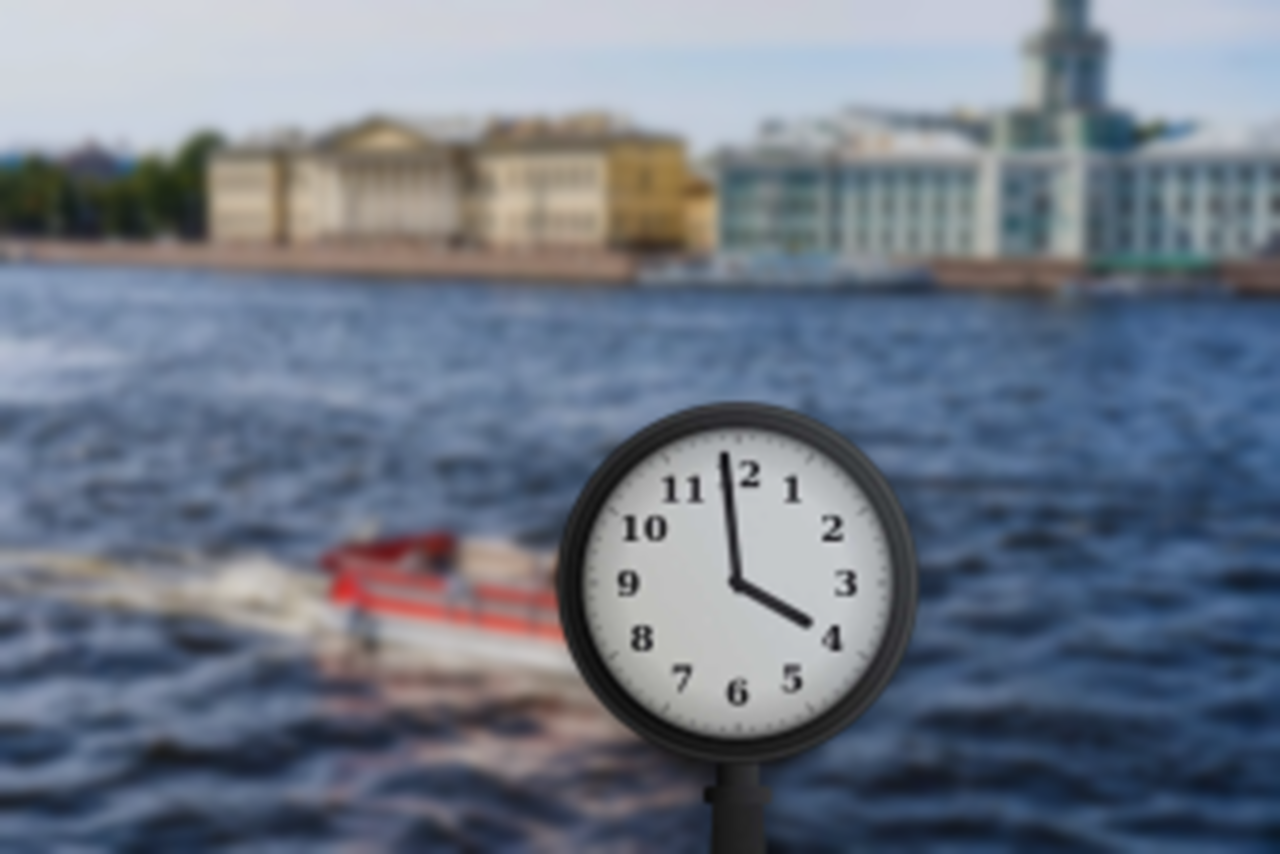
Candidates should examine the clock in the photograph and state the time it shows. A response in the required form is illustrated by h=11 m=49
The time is h=3 m=59
